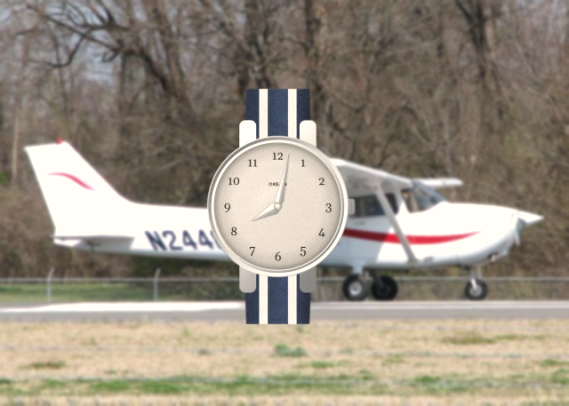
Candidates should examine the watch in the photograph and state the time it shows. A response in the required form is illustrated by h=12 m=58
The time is h=8 m=2
